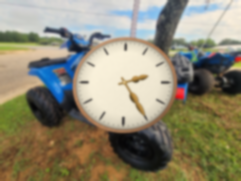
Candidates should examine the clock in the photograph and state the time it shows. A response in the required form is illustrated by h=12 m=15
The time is h=2 m=25
